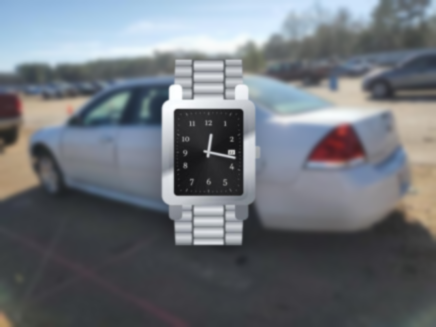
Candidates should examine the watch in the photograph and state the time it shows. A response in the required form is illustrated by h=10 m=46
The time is h=12 m=17
